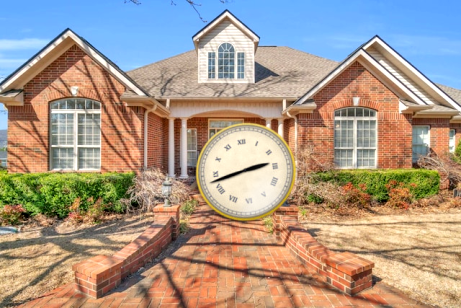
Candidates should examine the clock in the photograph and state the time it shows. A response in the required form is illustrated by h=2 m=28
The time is h=2 m=43
